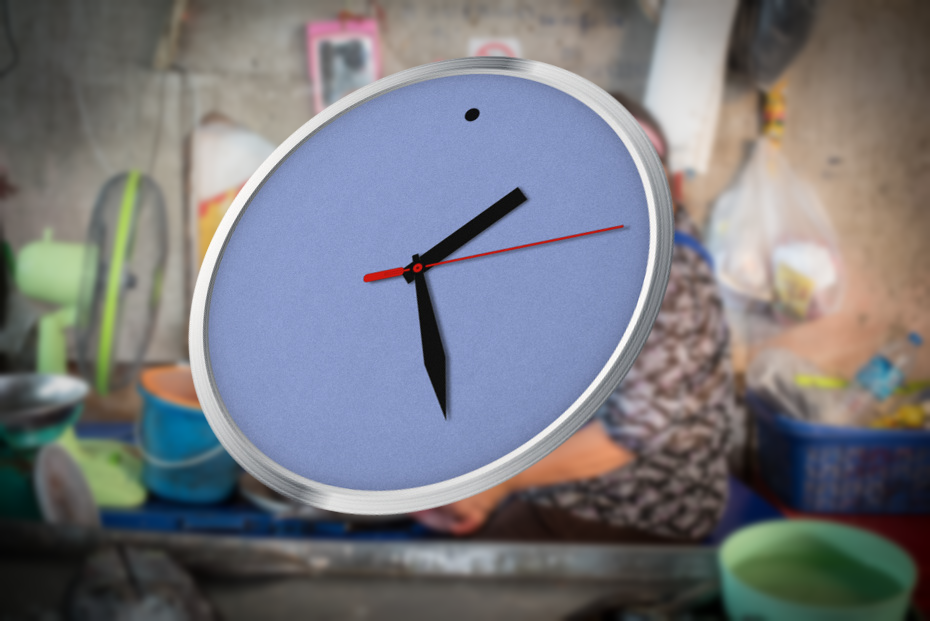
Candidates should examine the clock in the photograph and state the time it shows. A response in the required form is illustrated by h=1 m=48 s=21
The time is h=1 m=25 s=12
